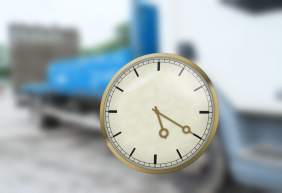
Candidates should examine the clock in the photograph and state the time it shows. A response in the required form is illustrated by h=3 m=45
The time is h=5 m=20
